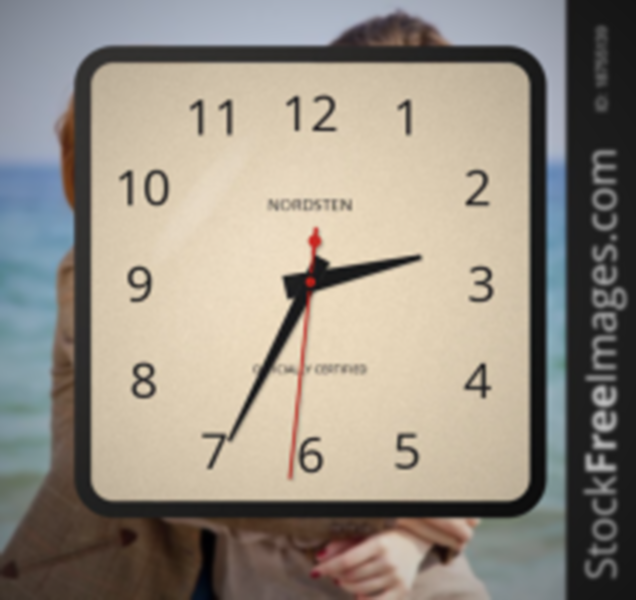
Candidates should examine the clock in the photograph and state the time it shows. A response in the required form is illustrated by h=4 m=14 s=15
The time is h=2 m=34 s=31
